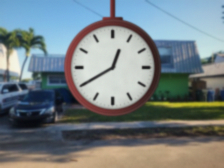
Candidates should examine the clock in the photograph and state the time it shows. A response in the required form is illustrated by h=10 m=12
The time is h=12 m=40
